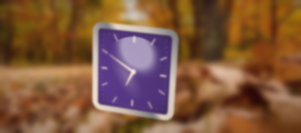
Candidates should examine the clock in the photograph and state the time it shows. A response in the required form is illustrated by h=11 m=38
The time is h=6 m=50
